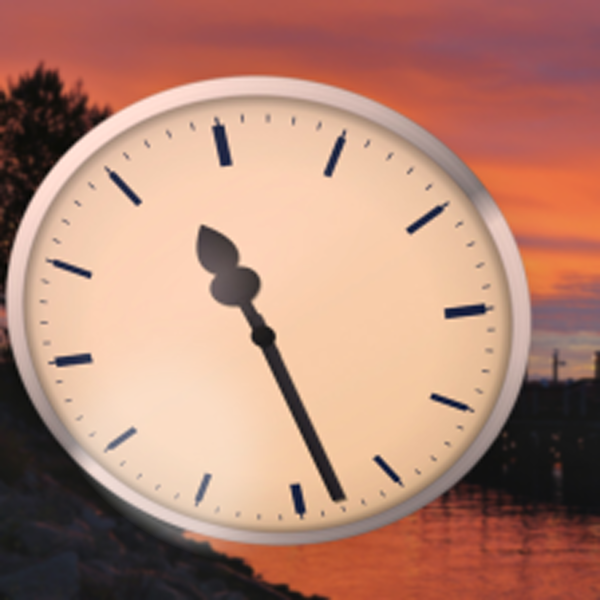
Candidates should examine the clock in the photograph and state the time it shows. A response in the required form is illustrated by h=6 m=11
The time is h=11 m=28
